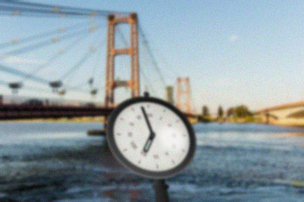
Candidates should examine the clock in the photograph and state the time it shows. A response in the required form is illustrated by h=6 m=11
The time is h=6 m=58
